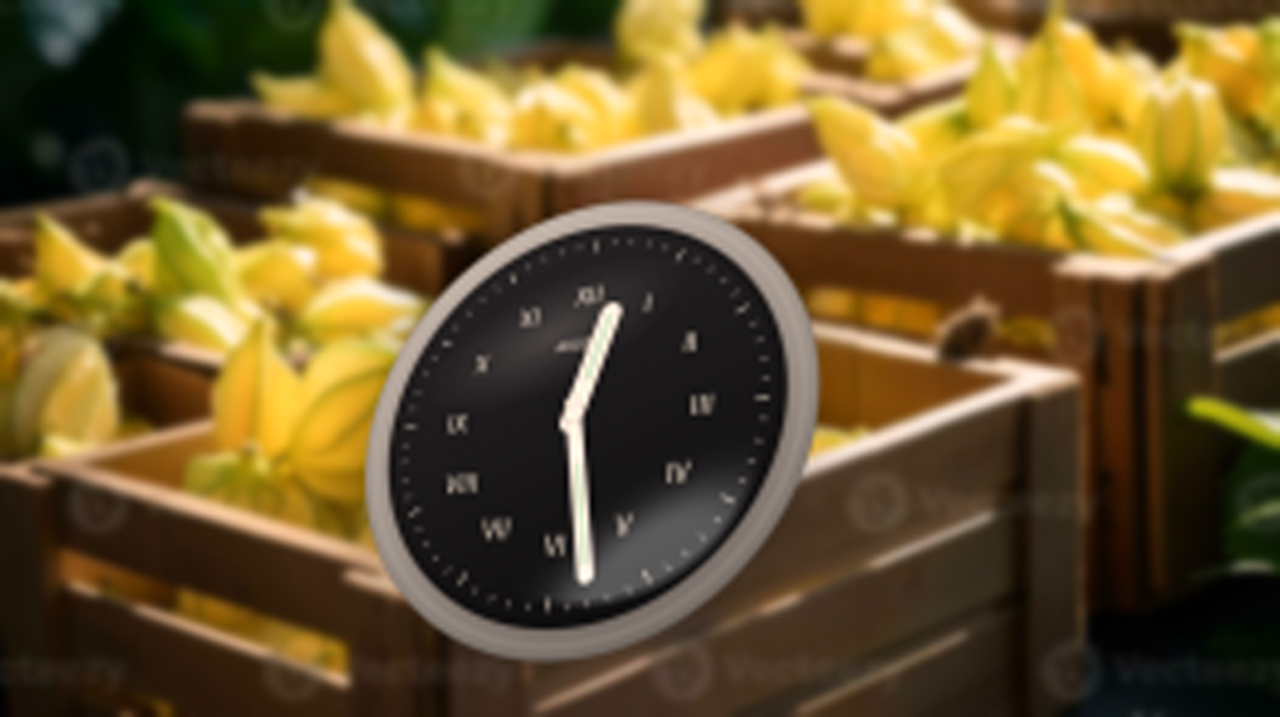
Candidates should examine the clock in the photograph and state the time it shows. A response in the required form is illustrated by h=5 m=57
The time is h=12 m=28
